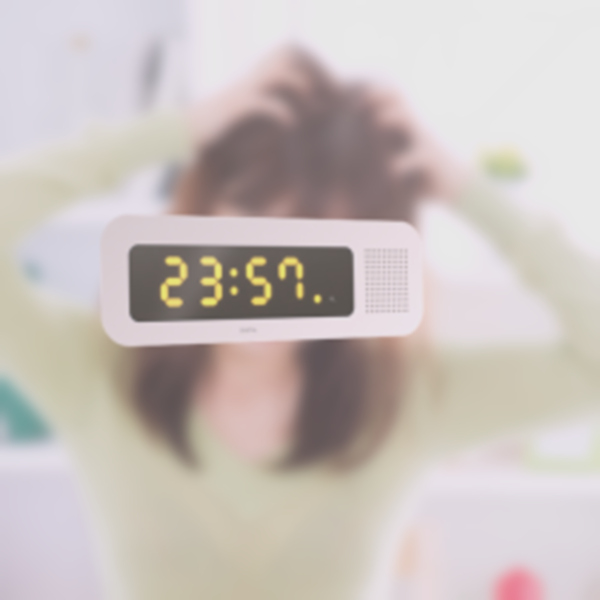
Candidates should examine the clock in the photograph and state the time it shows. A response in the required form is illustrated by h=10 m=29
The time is h=23 m=57
